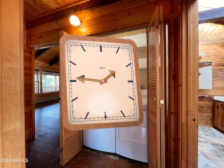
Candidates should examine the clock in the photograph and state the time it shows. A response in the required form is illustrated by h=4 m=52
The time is h=1 m=46
